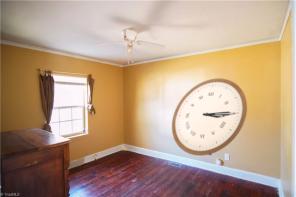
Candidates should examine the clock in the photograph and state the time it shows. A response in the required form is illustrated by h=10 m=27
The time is h=3 m=15
